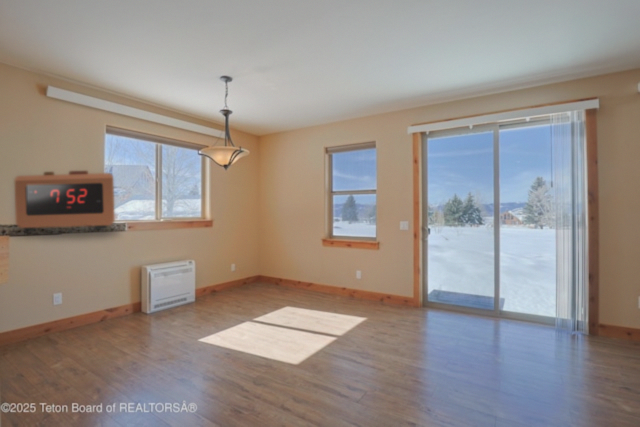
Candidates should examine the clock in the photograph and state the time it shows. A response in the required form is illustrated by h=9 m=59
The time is h=7 m=52
